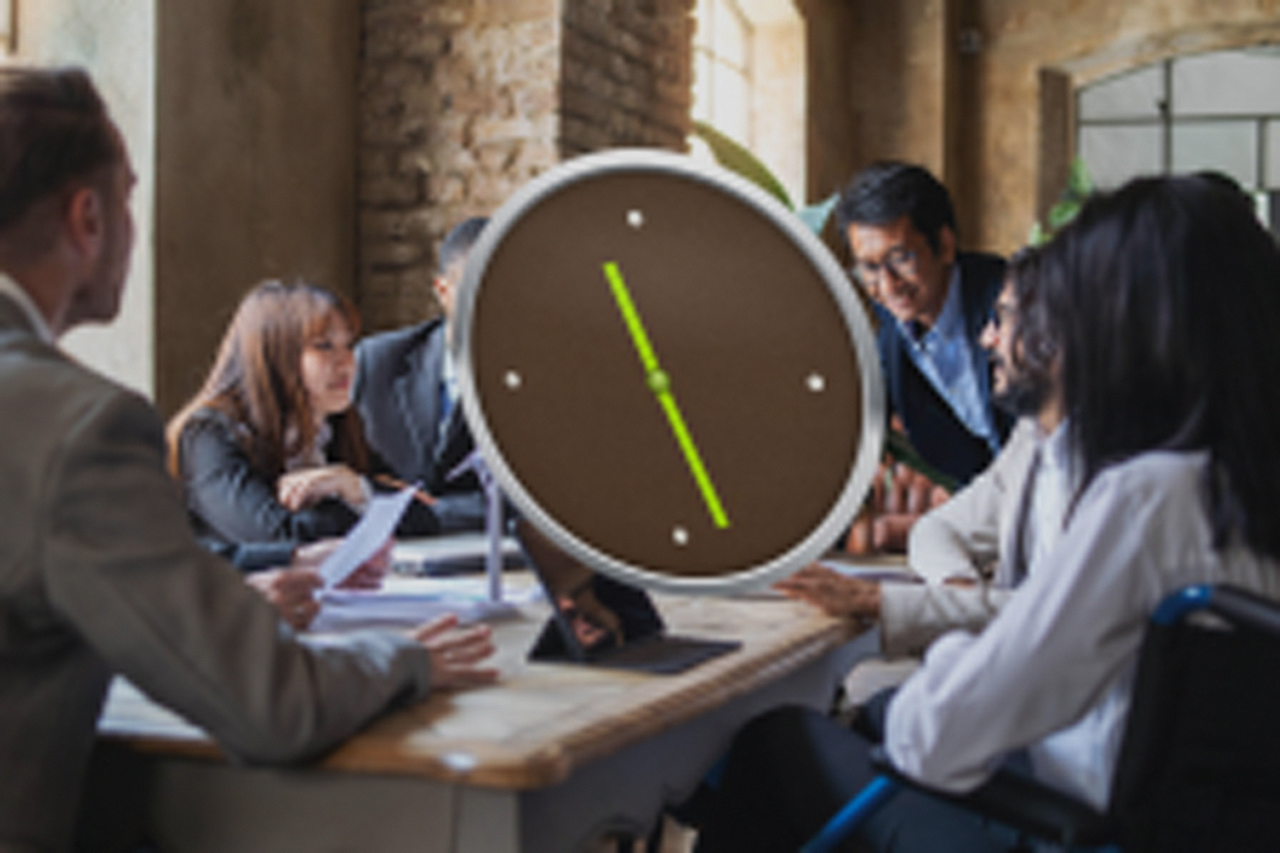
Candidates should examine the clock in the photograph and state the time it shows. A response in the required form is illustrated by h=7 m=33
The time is h=11 m=27
